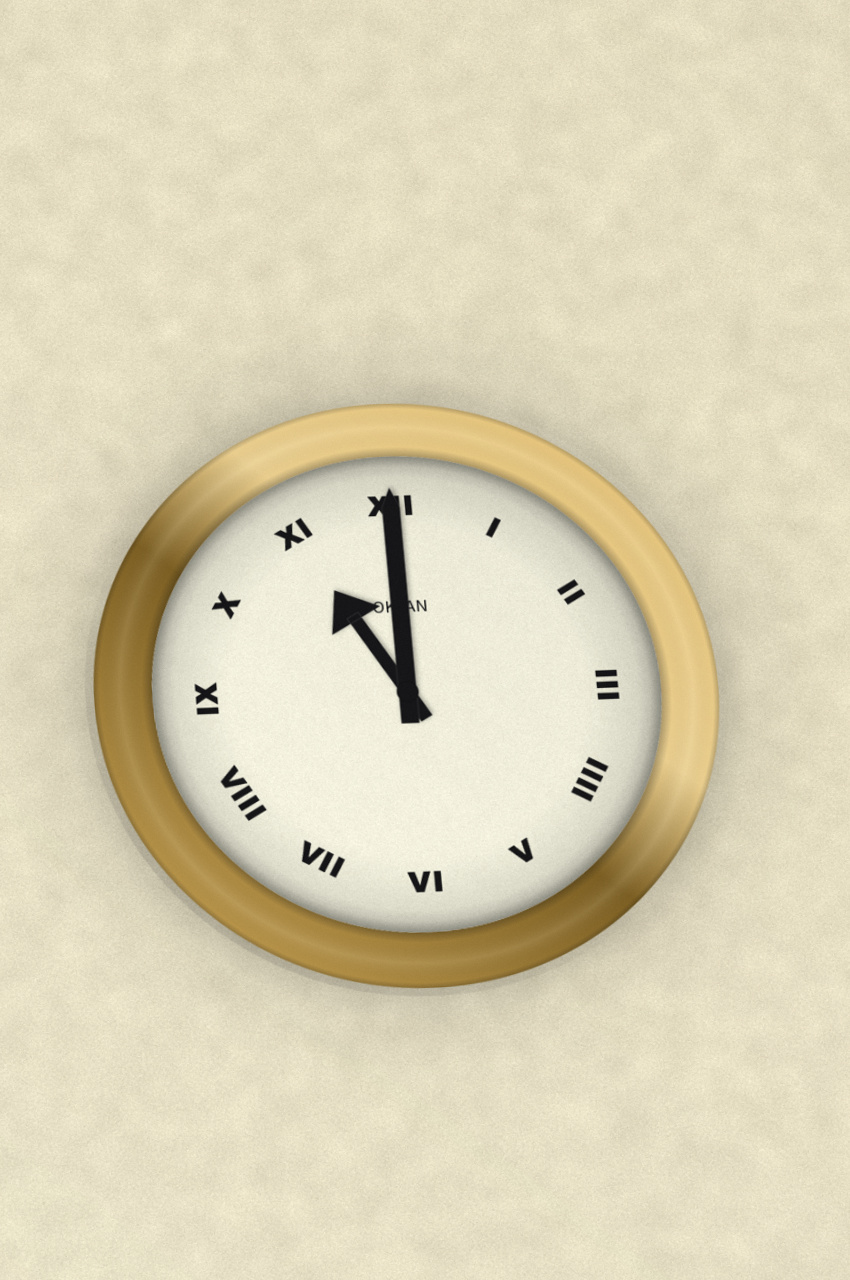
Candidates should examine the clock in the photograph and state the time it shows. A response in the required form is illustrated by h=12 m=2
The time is h=11 m=0
